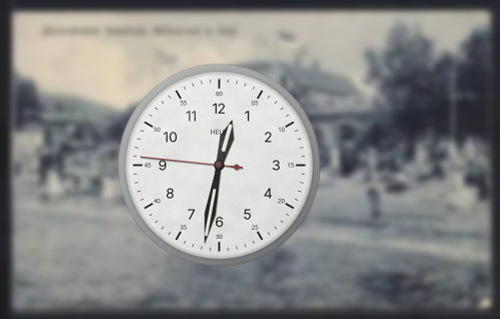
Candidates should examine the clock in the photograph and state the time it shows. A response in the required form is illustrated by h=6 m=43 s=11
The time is h=12 m=31 s=46
